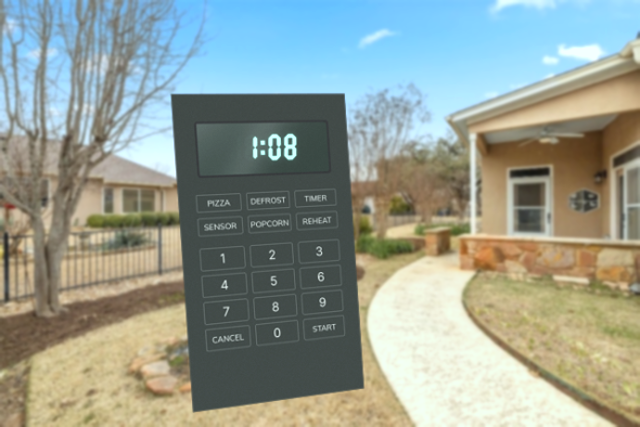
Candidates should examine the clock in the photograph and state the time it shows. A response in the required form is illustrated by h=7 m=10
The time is h=1 m=8
